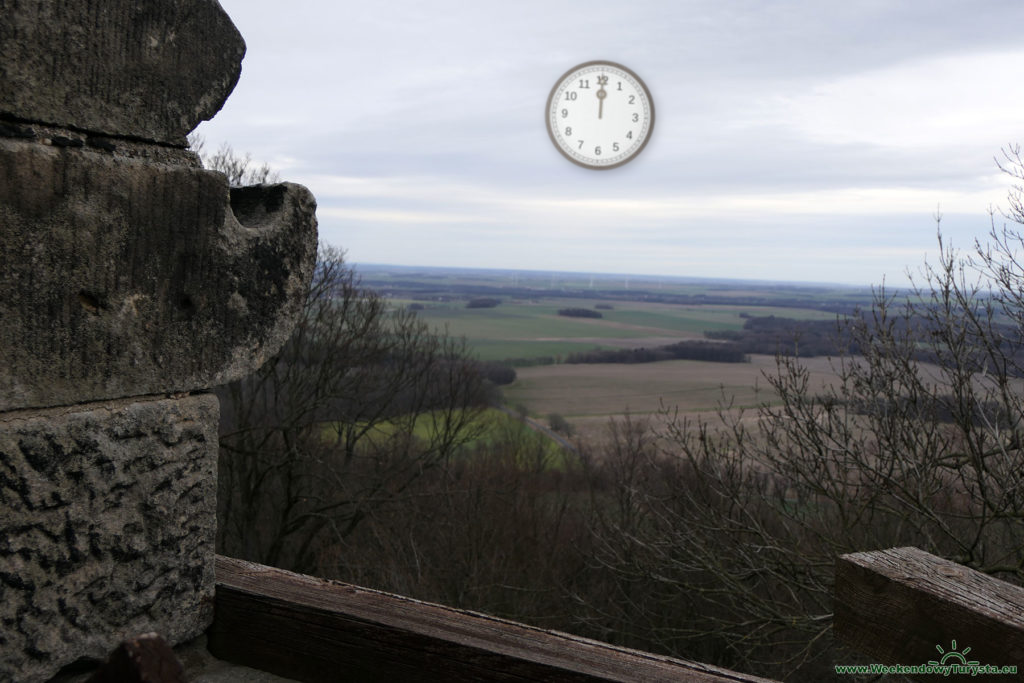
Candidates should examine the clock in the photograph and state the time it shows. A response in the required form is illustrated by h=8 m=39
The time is h=12 m=0
